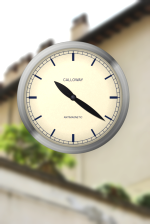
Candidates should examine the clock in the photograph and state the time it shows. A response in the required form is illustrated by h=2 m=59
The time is h=10 m=21
